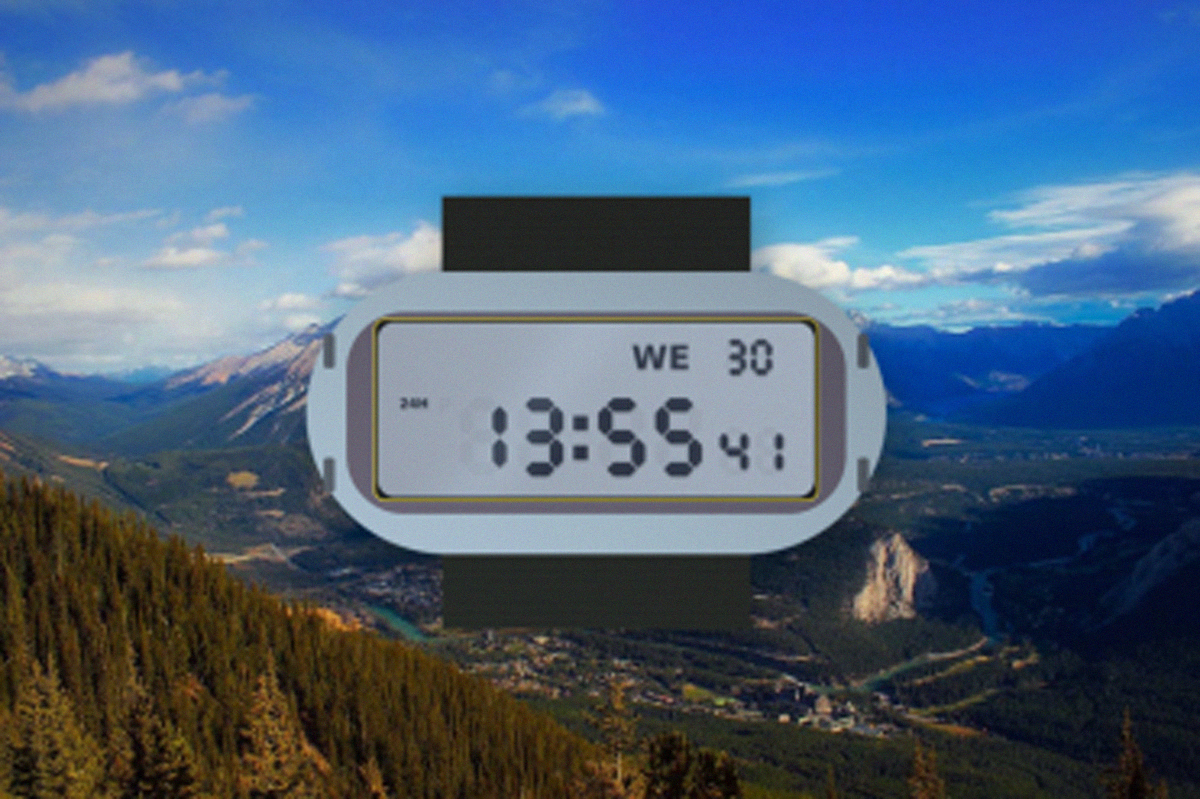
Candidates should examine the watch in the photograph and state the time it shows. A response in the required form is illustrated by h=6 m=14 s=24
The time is h=13 m=55 s=41
